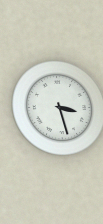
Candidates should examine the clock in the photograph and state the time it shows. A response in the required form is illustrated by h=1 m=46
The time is h=3 m=28
